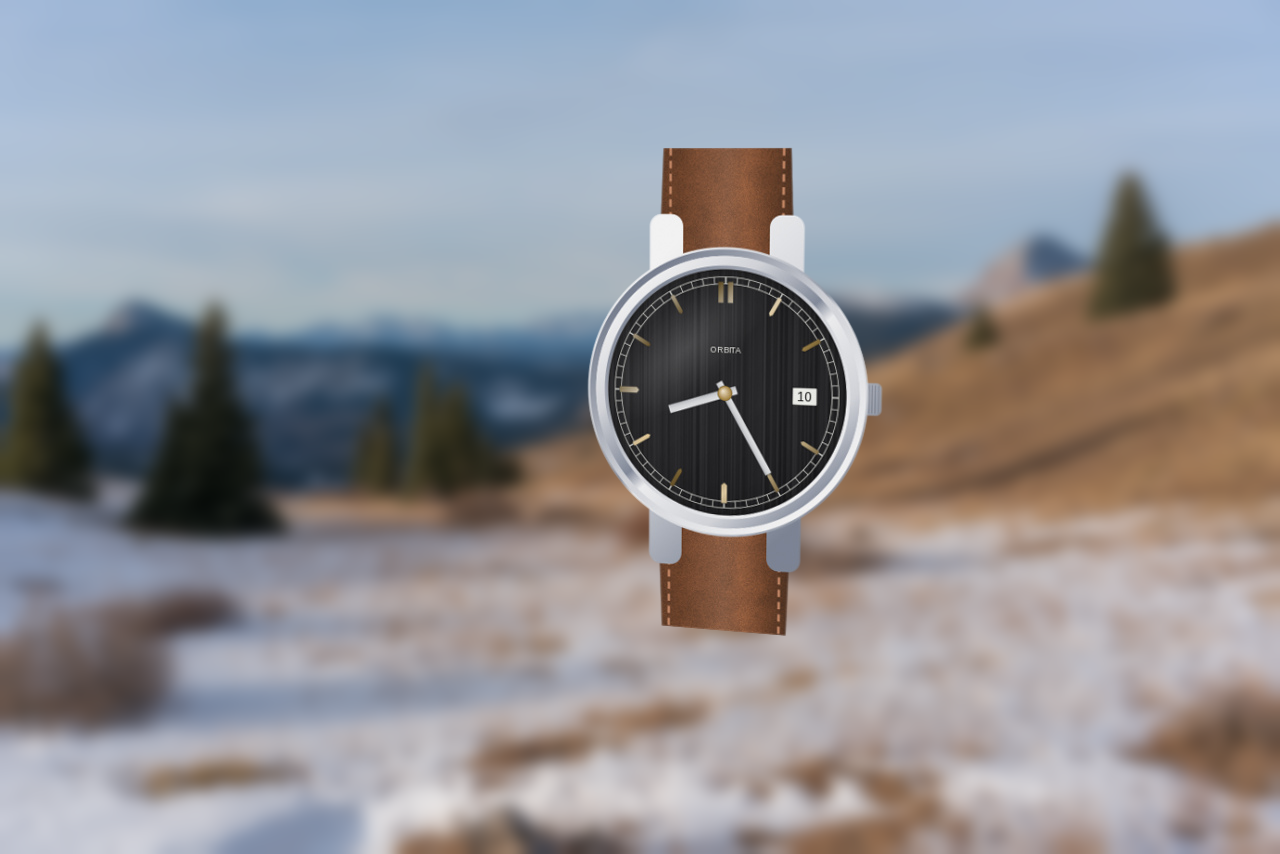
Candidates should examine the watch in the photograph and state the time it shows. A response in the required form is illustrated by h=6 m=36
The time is h=8 m=25
